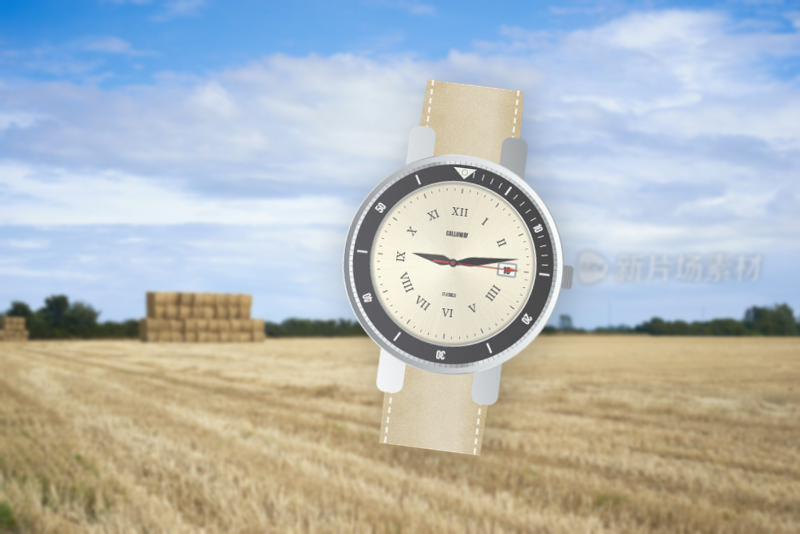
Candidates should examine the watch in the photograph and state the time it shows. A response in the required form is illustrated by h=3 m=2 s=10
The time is h=9 m=13 s=15
